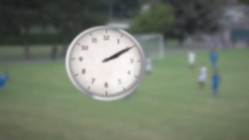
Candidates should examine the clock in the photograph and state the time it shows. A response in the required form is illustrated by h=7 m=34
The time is h=2 m=10
